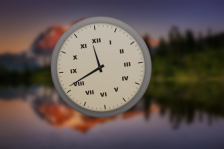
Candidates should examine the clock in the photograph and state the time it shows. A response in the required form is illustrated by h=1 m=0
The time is h=11 m=41
